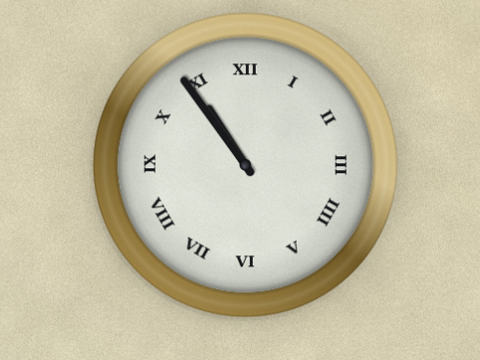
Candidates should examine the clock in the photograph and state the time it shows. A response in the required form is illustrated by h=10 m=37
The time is h=10 m=54
